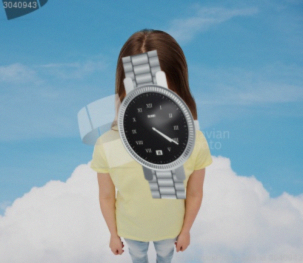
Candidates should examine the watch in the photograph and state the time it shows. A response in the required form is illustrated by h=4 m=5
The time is h=4 m=21
